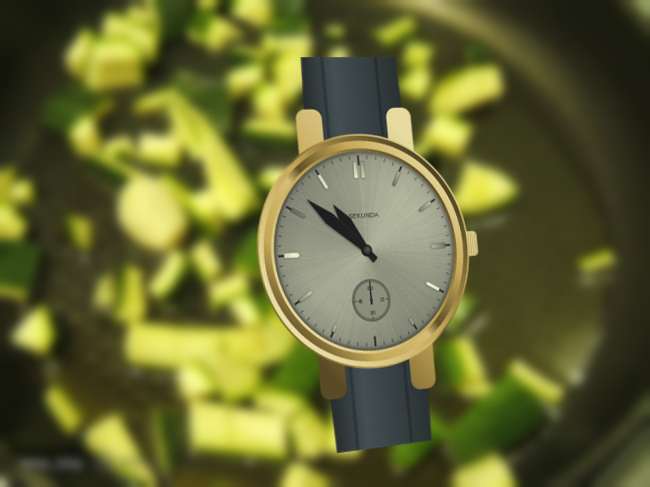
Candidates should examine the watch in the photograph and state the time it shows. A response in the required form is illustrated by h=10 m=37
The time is h=10 m=52
